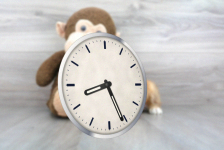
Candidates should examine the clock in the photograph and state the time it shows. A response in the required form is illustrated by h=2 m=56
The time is h=8 m=26
